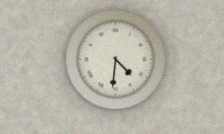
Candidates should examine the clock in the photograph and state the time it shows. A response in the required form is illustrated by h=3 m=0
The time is h=4 m=31
